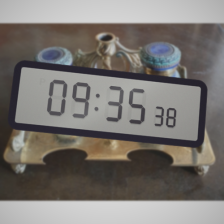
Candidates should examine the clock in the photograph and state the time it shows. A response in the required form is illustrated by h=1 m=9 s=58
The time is h=9 m=35 s=38
